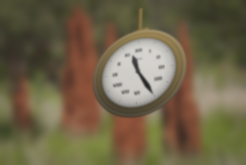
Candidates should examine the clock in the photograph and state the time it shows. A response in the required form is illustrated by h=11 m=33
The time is h=11 m=25
